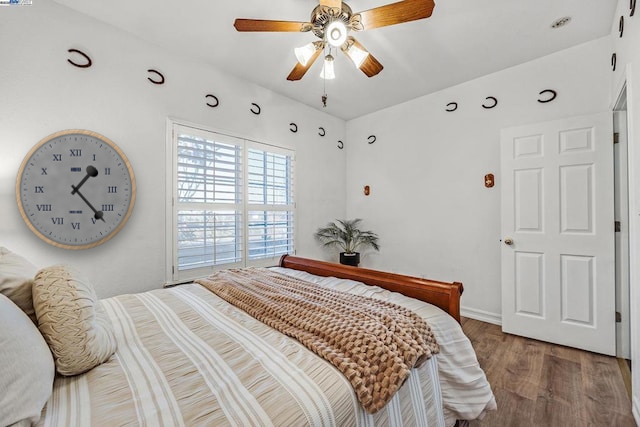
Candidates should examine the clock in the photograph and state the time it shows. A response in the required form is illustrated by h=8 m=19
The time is h=1 m=23
